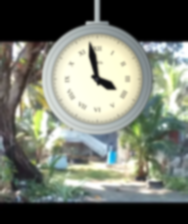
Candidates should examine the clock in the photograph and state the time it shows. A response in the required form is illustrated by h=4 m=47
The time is h=3 m=58
